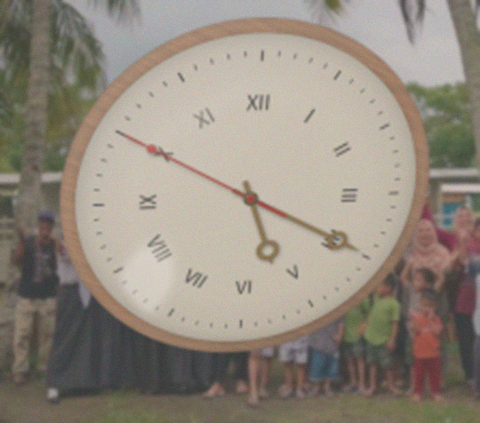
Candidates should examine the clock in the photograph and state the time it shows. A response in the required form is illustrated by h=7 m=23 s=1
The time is h=5 m=19 s=50
